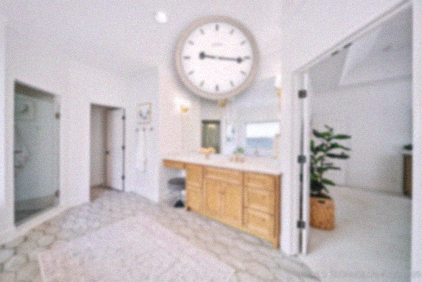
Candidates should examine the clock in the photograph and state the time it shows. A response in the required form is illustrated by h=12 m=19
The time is h=9 m=16
